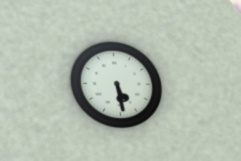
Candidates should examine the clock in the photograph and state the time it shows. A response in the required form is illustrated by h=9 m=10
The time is h=5 m=29
